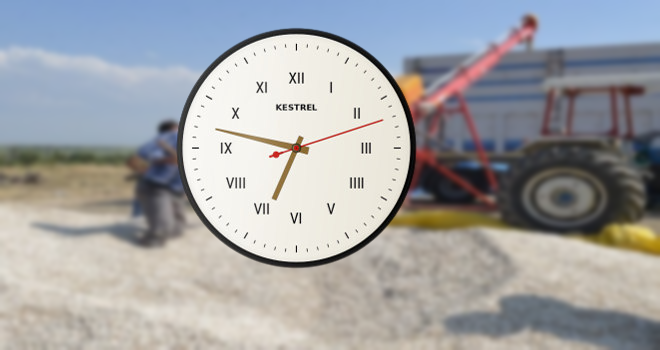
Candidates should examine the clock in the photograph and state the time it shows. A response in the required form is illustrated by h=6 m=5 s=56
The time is h=6 m=47 s=12
